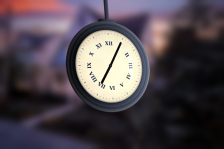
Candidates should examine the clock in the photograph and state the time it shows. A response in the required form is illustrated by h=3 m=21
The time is h=7 m=5
